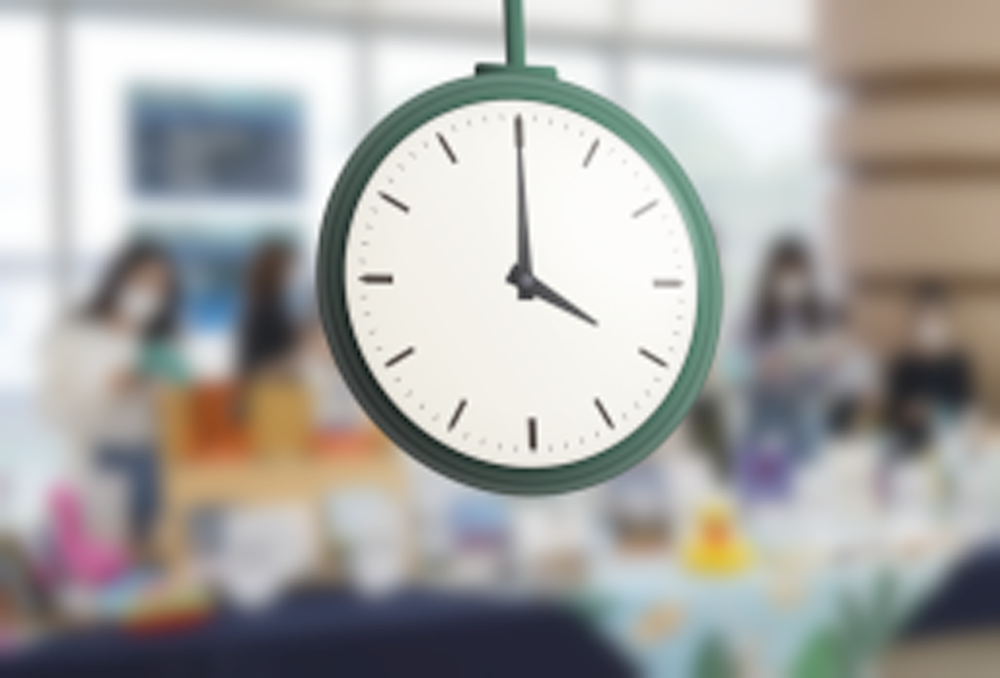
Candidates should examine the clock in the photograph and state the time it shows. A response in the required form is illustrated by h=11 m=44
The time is h=4 m=0
